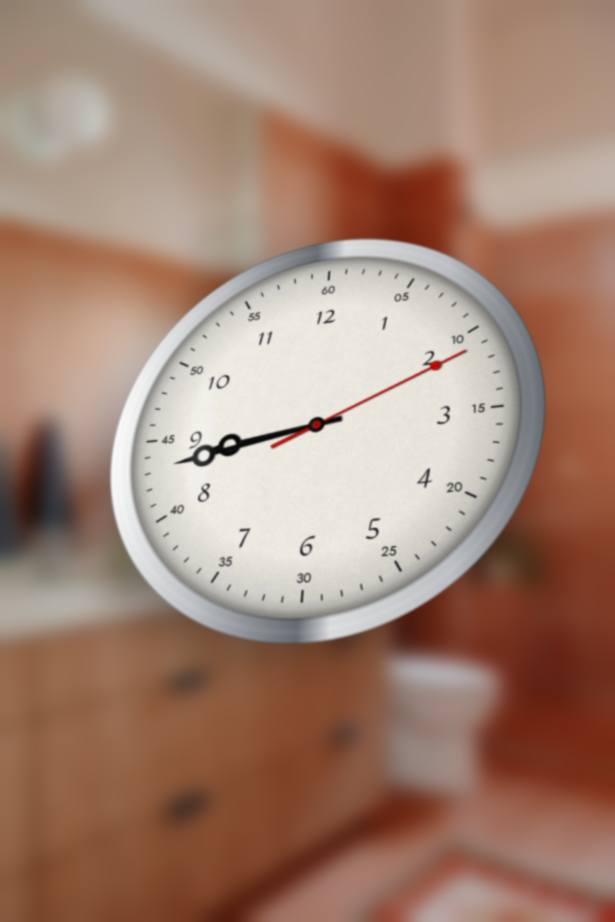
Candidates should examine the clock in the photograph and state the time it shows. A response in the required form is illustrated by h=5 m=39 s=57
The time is h=8 m=43 s=11
